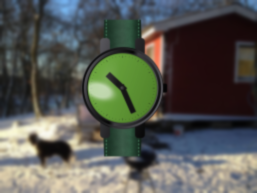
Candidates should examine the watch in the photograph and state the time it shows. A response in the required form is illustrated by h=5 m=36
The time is h=10 m=26
